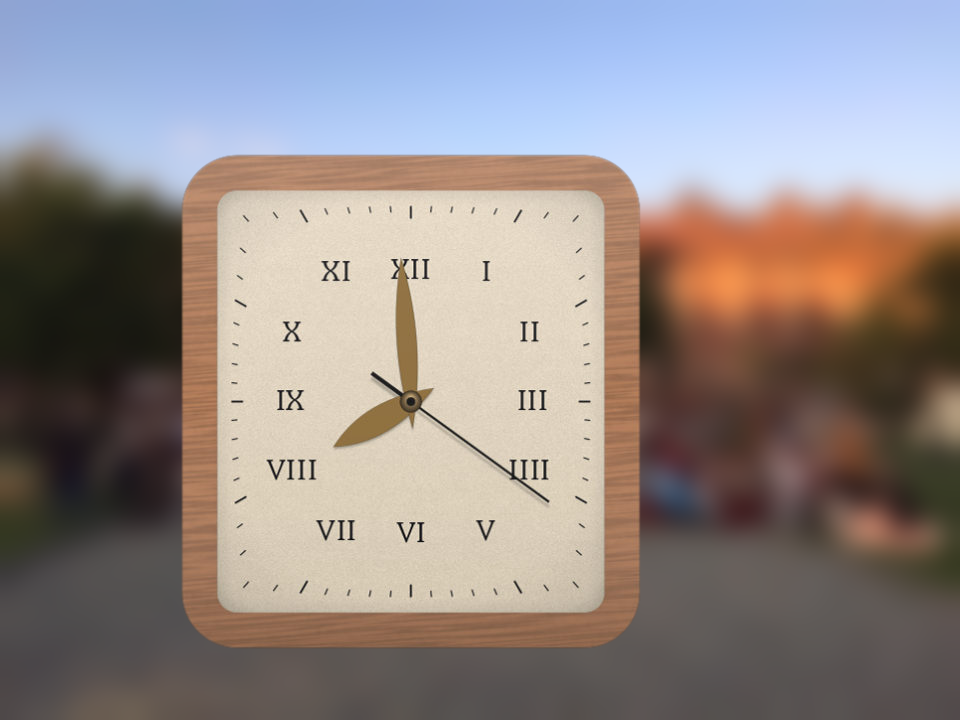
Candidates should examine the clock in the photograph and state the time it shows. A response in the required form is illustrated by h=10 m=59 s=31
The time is h=7 m=59 s=21
